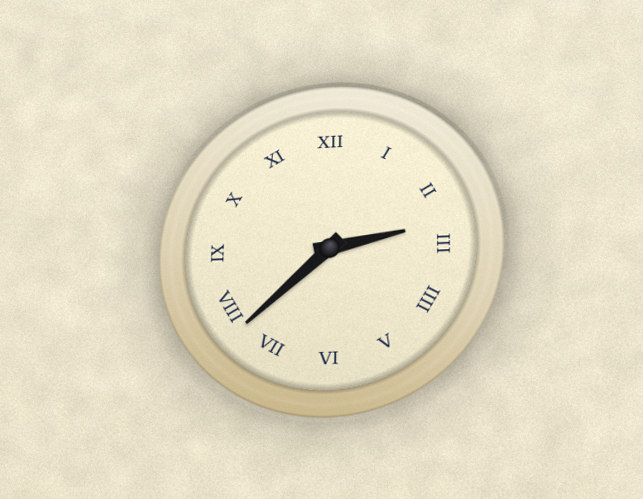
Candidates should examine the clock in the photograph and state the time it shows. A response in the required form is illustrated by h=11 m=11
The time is h=2 m=38
